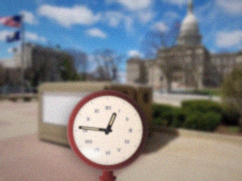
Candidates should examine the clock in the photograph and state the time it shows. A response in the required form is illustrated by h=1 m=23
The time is h=12 m=46
